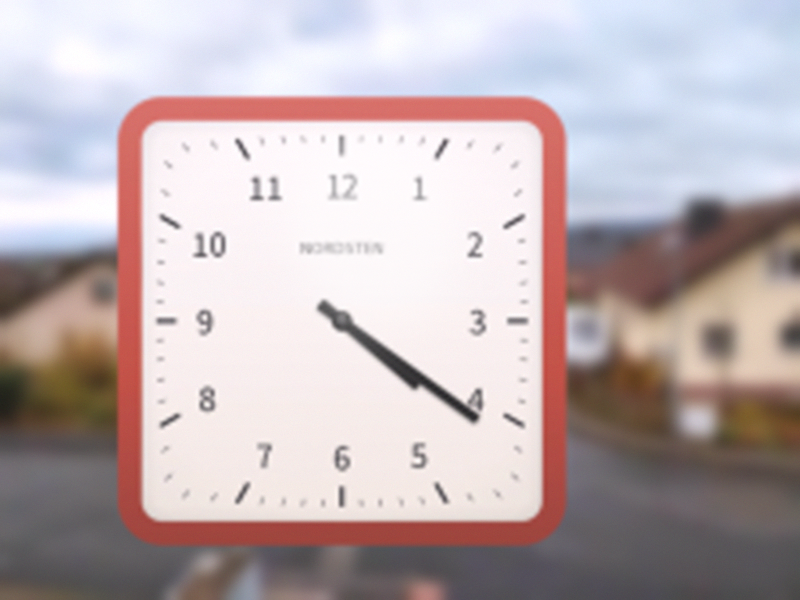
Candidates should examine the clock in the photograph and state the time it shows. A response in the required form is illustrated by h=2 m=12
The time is h=4 m=21
